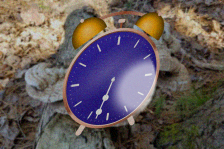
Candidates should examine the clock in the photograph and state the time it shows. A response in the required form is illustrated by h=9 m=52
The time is h=6 m=33
